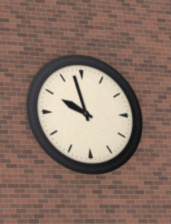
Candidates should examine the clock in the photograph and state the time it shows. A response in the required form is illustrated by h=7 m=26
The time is h=9 m=58
